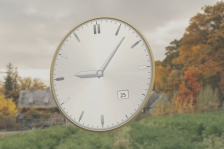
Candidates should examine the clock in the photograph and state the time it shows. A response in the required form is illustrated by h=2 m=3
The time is h=9 m=7
